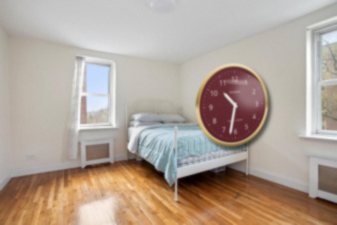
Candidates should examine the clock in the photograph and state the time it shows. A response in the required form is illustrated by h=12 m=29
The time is h=10 m=32
